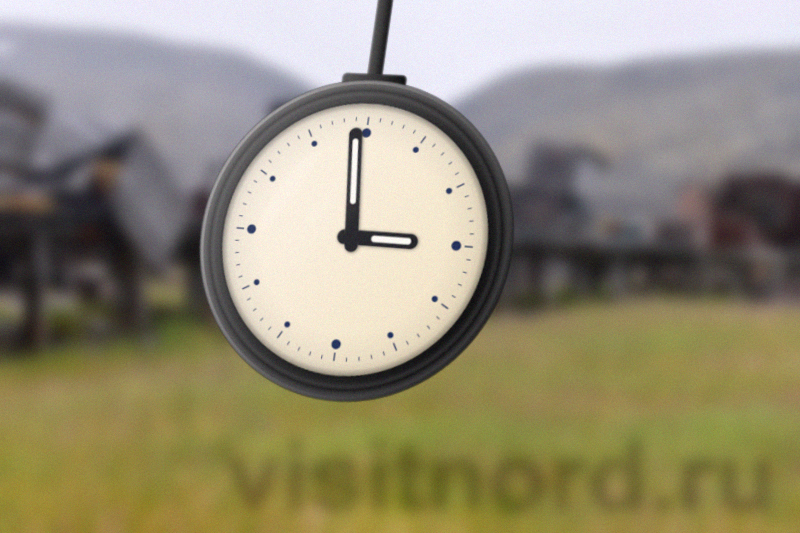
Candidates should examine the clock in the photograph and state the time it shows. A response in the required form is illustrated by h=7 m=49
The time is h=2 m=59
